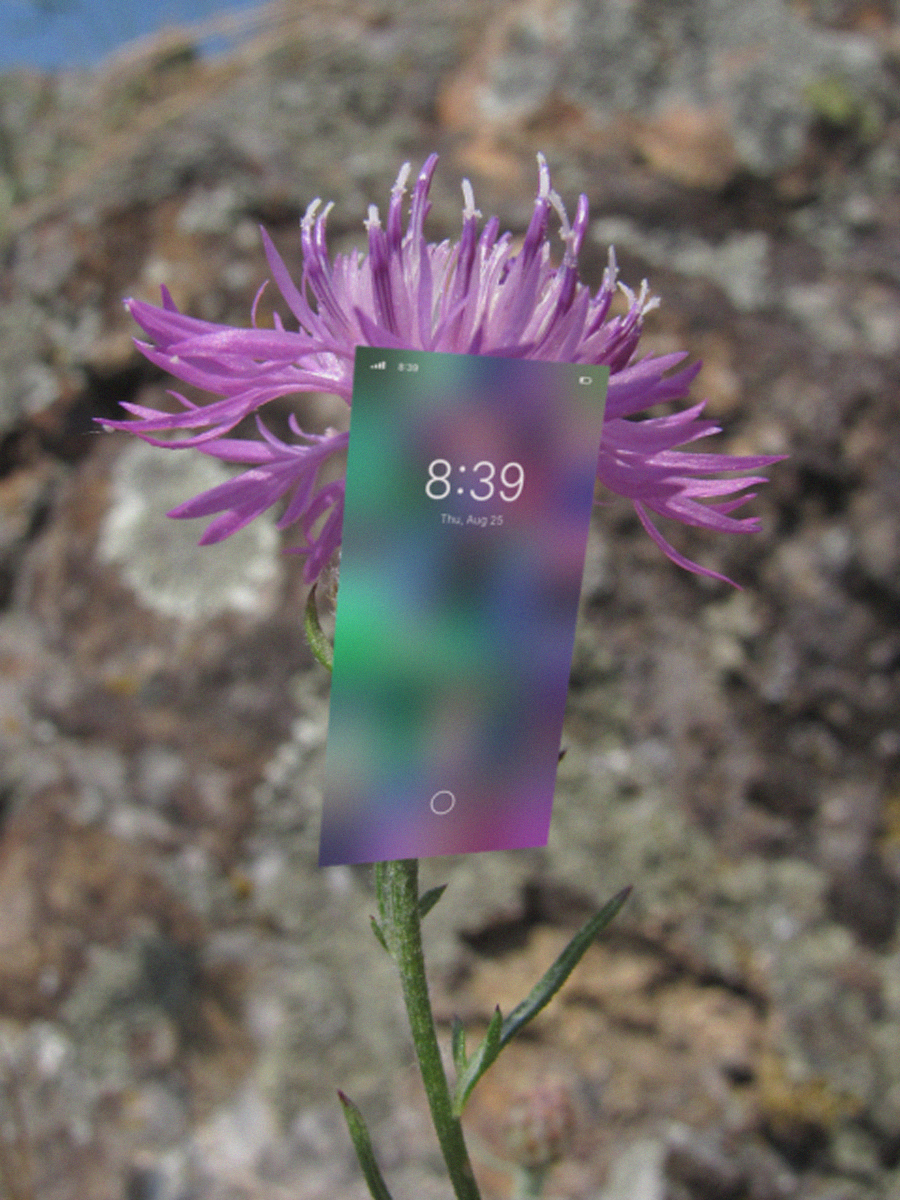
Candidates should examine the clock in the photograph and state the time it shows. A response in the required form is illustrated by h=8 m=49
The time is h=8 m=39
